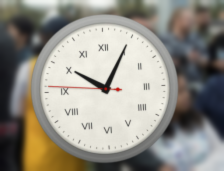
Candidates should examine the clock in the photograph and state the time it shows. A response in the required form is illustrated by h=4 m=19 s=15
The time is h=10 m=4 s=46
